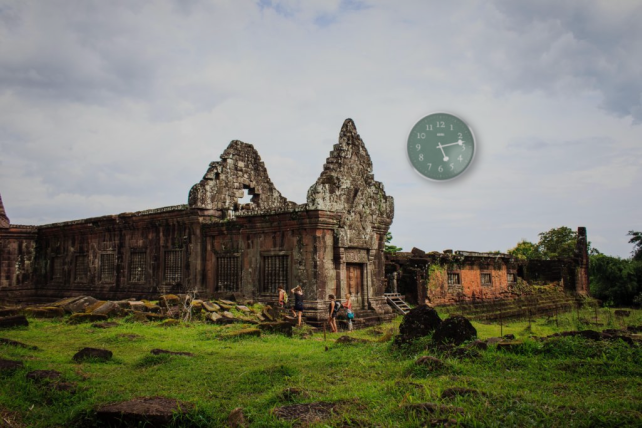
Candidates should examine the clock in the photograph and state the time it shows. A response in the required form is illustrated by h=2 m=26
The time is h=5 m=13
